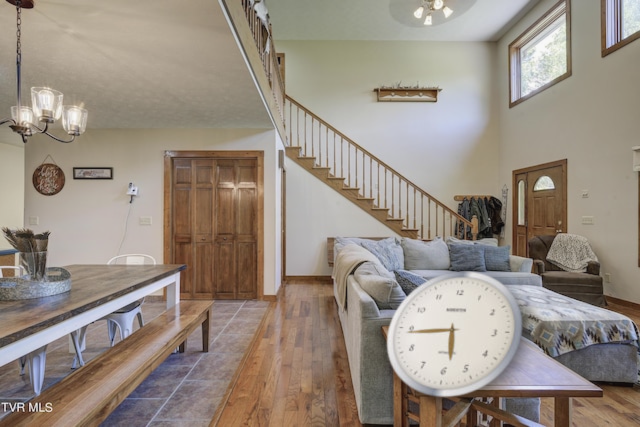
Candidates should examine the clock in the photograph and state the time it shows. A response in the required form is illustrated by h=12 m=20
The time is h=5 m=44
